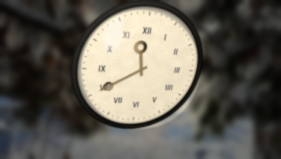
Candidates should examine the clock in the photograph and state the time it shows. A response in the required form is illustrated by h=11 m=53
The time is h=11 m=40
